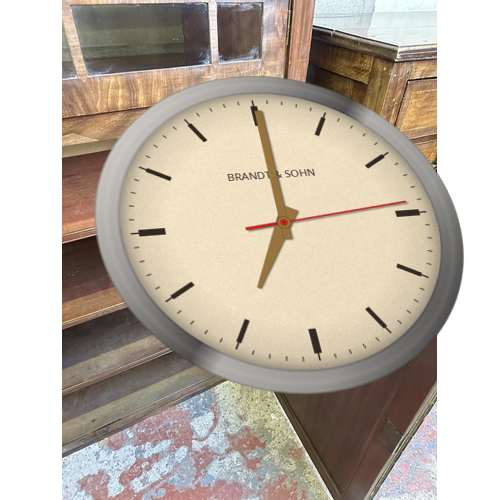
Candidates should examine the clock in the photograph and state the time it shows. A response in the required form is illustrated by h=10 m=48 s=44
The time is h=7 m=0 s=14
